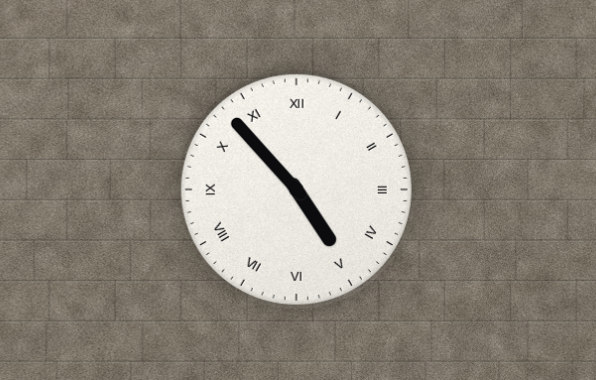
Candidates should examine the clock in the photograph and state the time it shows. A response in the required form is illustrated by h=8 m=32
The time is h=4 m=53
